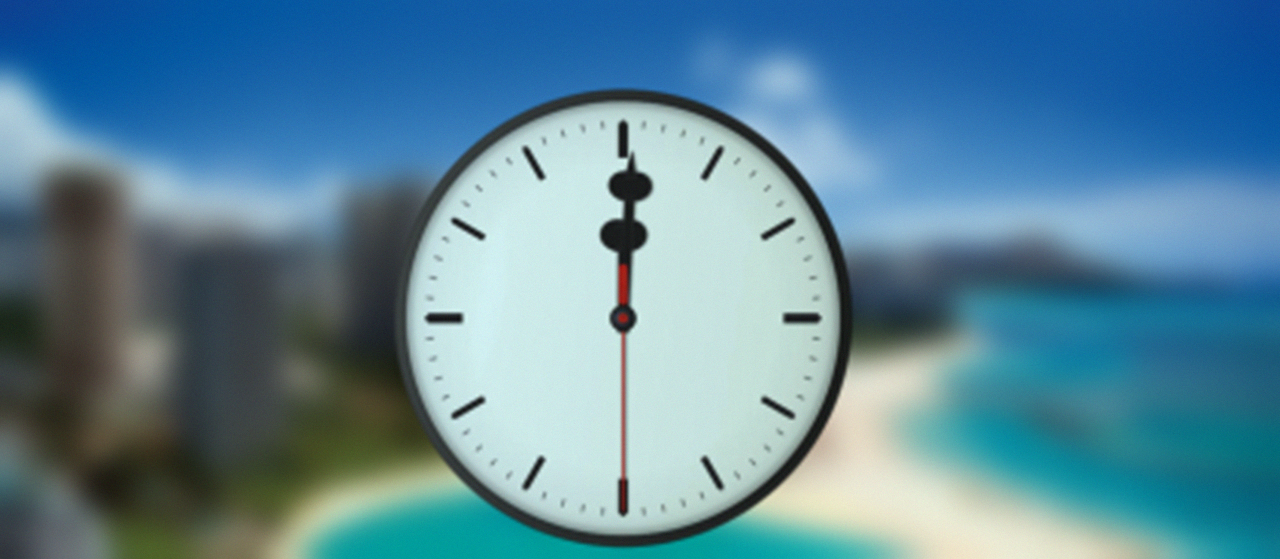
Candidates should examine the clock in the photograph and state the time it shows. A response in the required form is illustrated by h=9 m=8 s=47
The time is h=12 m=0 s=30
